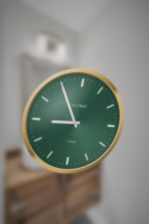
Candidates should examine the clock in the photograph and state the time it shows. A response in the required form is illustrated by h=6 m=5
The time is h=8 m=55
